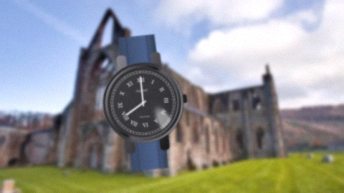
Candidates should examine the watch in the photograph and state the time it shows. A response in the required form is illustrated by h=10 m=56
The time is h=8 m=0
